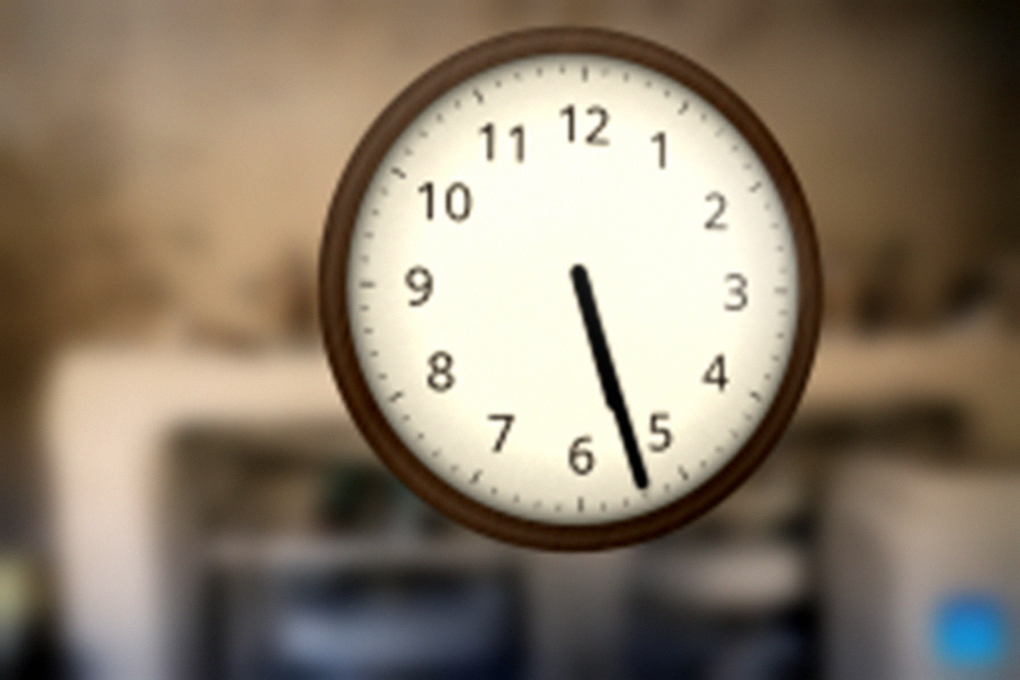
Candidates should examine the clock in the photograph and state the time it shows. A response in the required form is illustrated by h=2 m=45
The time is h=5 m=27
